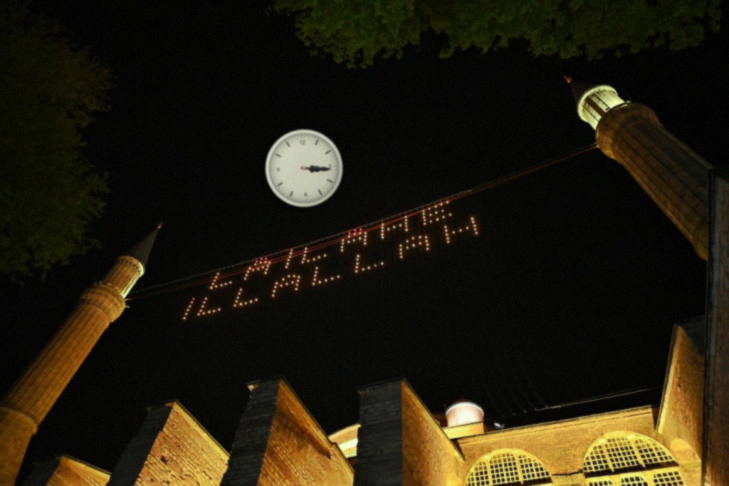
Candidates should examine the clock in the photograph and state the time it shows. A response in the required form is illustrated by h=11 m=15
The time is h=3 m=16
